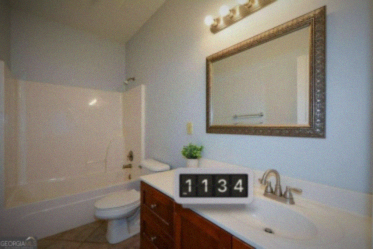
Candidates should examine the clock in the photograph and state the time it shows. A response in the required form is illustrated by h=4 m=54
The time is h=11 m=34
